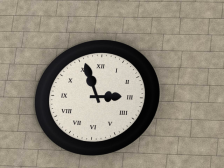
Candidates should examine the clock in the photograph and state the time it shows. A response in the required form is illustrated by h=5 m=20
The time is h=2 m=56
